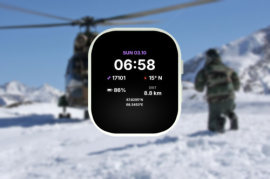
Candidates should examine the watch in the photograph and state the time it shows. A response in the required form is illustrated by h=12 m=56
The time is h=6 m=58
